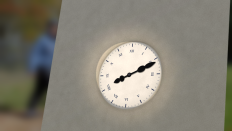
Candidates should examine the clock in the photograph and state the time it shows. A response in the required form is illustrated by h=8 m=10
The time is h=8 m=11
